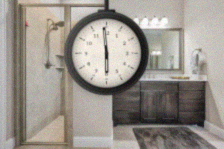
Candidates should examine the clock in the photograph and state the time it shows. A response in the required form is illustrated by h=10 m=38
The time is h=5 m=59
